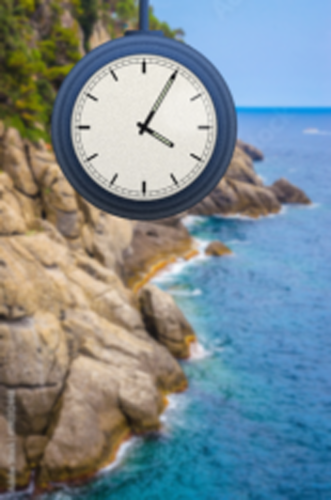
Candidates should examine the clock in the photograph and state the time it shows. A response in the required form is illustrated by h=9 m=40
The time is h=4 m=5
